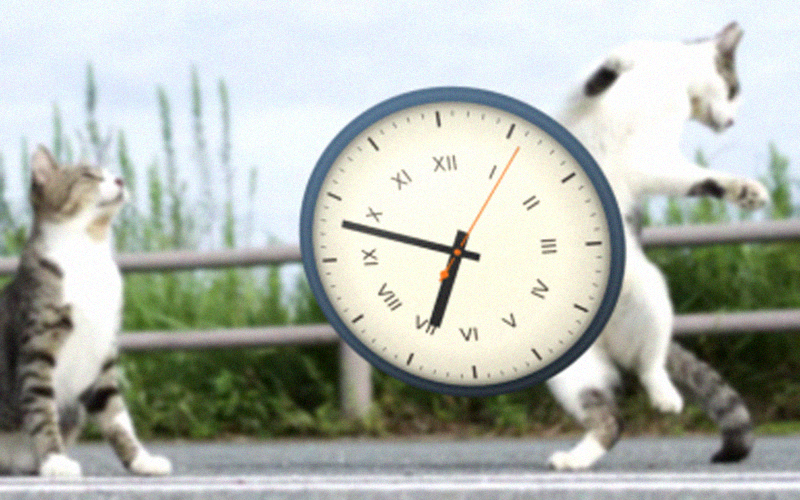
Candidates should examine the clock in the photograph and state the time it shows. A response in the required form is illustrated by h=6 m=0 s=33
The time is h=6 m=48 s=6
